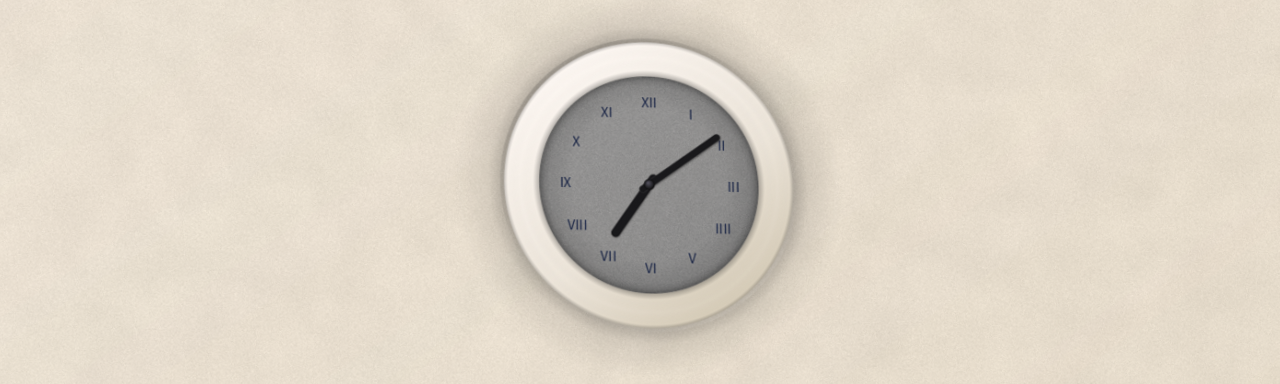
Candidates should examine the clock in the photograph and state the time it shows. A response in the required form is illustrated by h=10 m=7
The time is h=7 m=9
